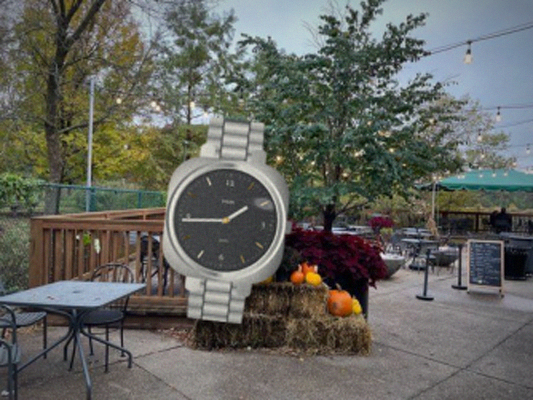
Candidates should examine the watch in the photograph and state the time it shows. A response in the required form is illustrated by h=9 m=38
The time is h=1 m=44
